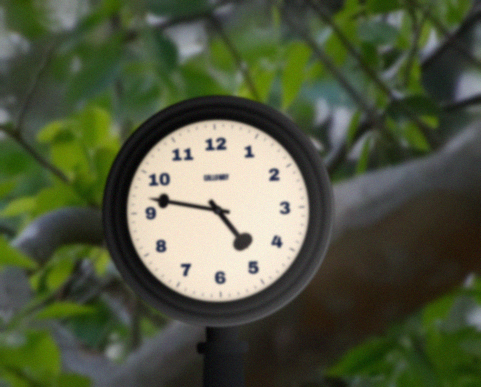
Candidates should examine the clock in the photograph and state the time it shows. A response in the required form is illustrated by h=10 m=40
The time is h=4 m=47
